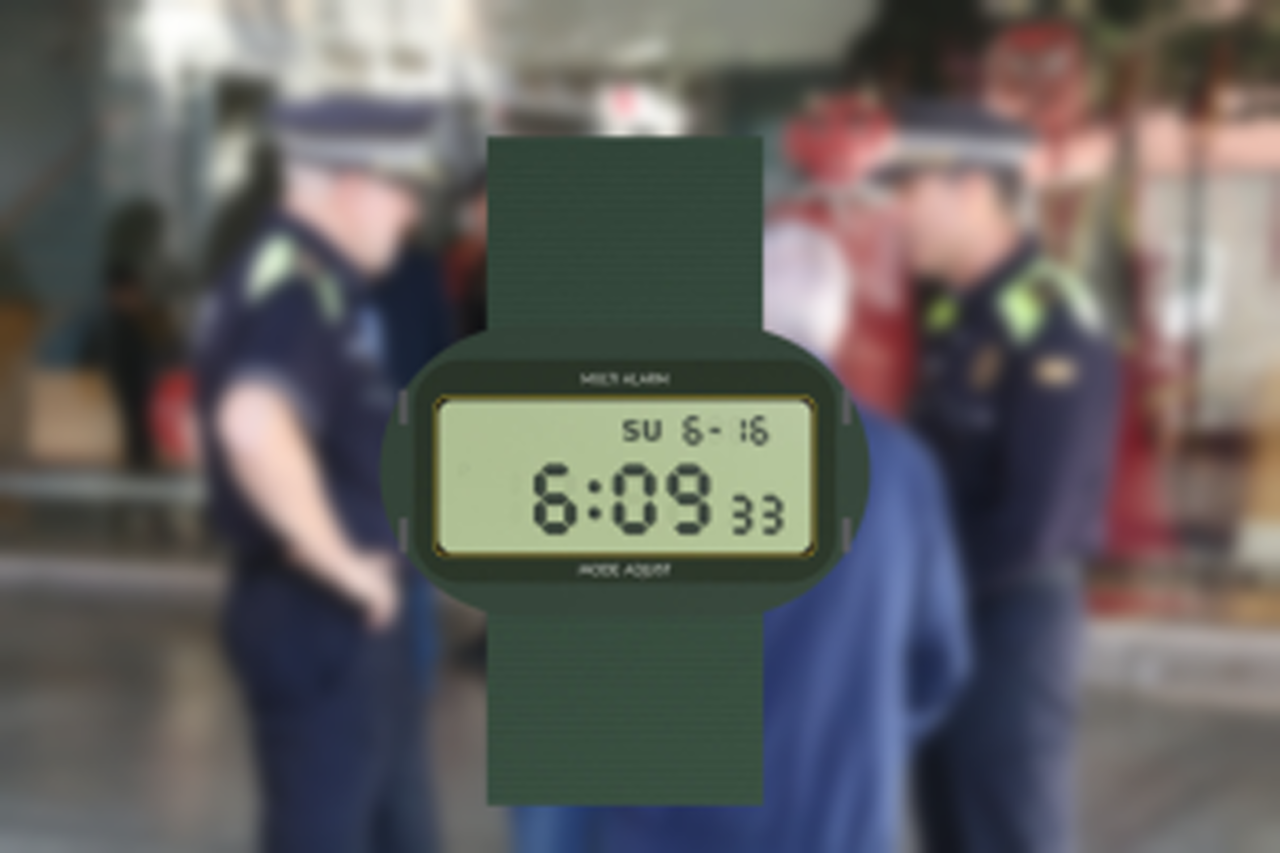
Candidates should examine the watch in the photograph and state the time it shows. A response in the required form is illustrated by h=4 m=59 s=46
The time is h=6 m=9 s=33
